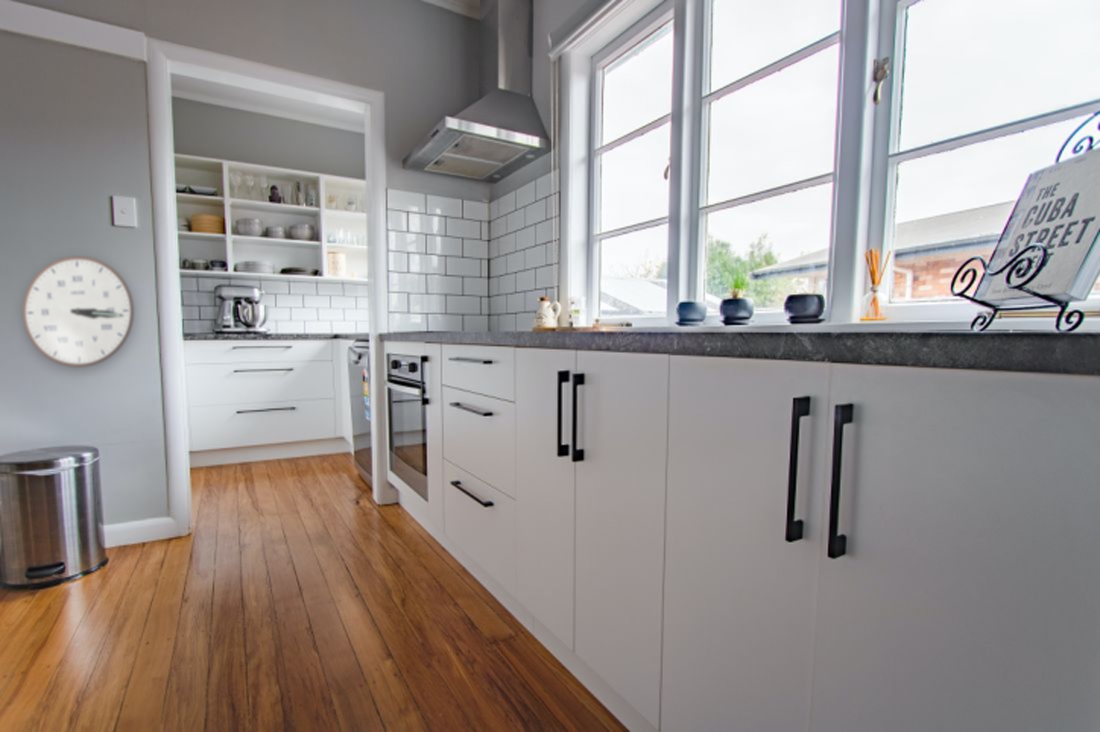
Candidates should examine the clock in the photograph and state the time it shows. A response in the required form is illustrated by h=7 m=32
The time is h=3 m=16
